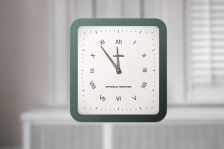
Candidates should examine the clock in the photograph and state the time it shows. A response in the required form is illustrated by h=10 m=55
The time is h=11 m=54
